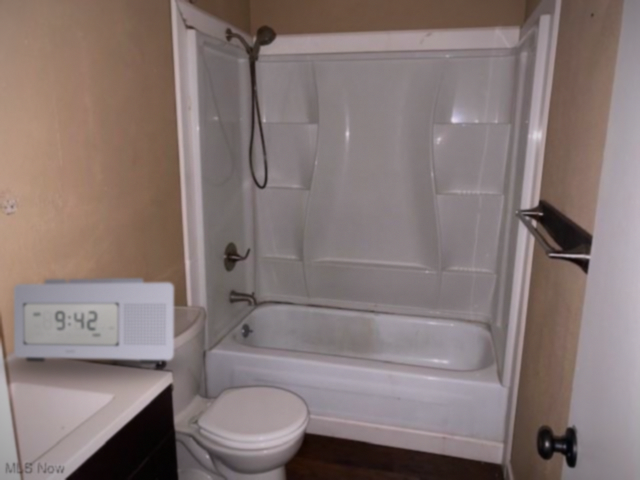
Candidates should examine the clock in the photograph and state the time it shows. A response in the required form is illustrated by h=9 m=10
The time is h=9 m=42
